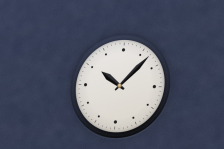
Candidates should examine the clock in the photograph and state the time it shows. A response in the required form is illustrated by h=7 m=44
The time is h=10 m=7
